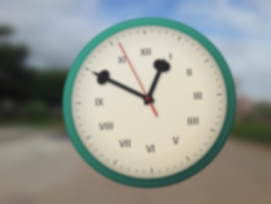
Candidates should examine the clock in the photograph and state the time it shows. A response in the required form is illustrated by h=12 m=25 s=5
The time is h=12 m=49 s=56
